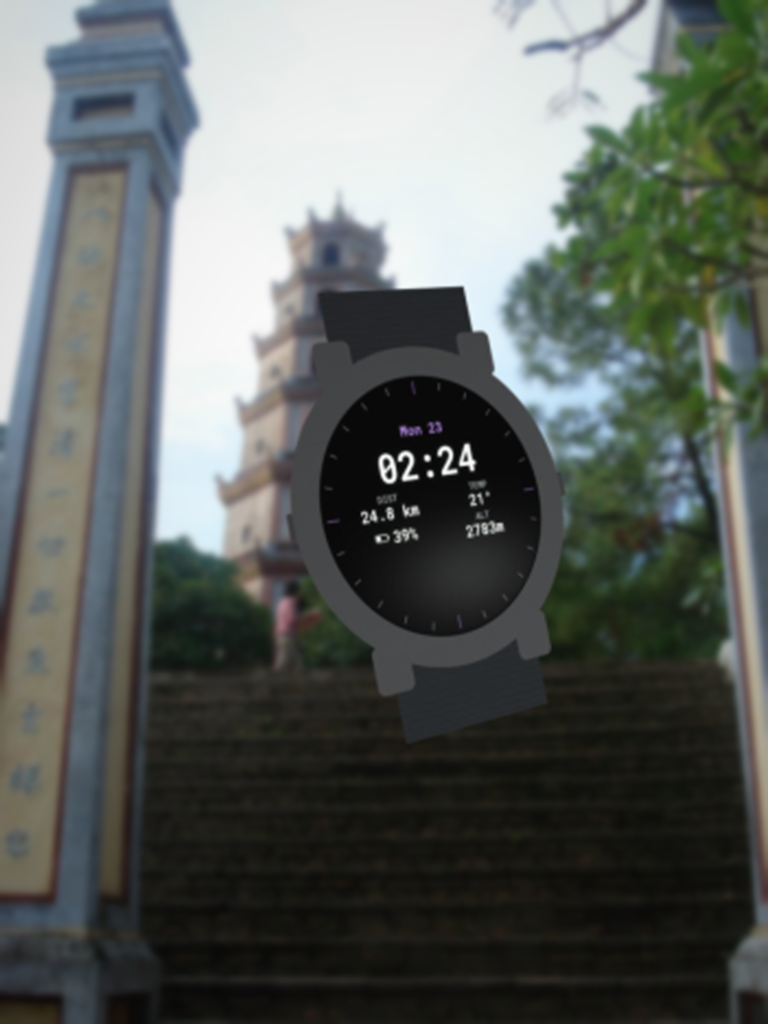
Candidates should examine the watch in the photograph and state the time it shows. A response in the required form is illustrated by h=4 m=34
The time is h=2 m=24
